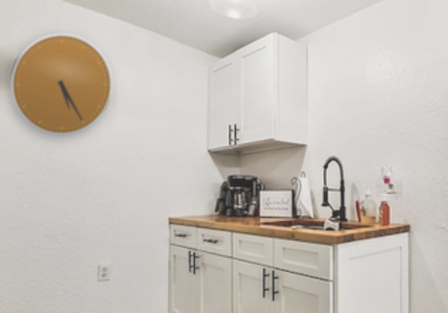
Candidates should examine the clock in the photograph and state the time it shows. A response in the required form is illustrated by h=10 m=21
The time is h=5 m=25
